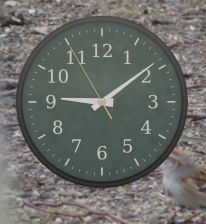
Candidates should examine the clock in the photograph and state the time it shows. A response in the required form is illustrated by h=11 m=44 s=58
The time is h=9 m=8 s=55
